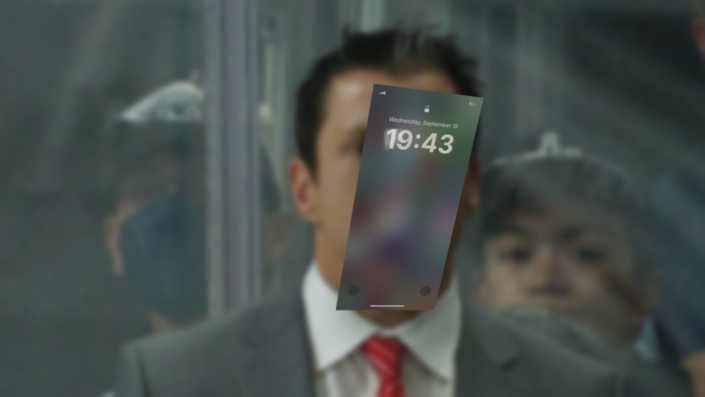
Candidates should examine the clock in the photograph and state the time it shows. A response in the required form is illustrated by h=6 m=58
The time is h=19 m=43
